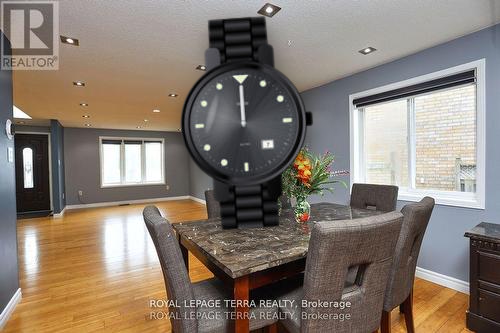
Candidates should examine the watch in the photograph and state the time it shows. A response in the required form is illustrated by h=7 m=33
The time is h=12 m=0
